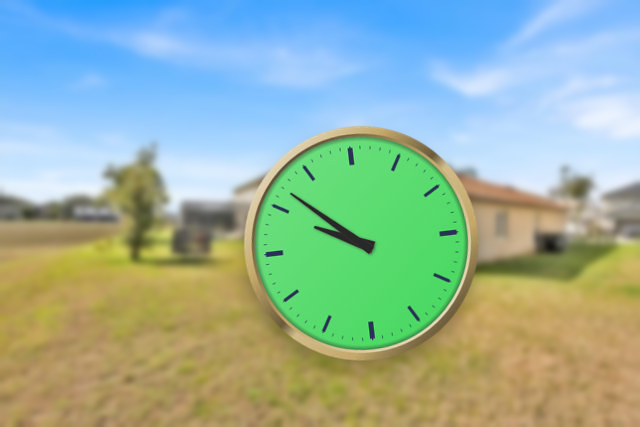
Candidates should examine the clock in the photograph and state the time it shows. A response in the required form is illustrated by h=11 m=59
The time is h=9 m=52
